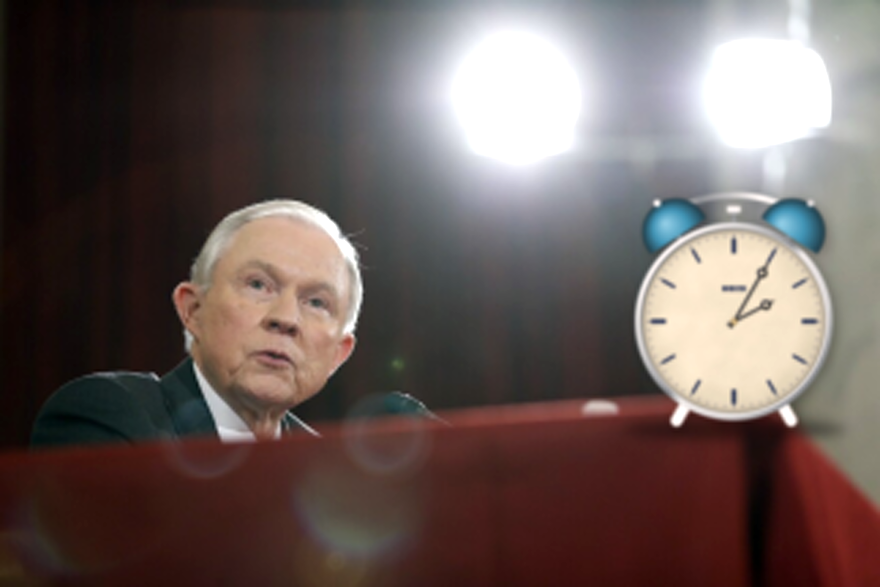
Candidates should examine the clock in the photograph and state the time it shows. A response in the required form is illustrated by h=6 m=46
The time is h=2 m=5
